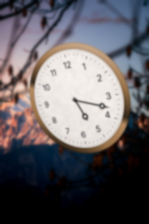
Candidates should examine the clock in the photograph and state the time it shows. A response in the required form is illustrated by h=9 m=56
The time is h=5 m=18
